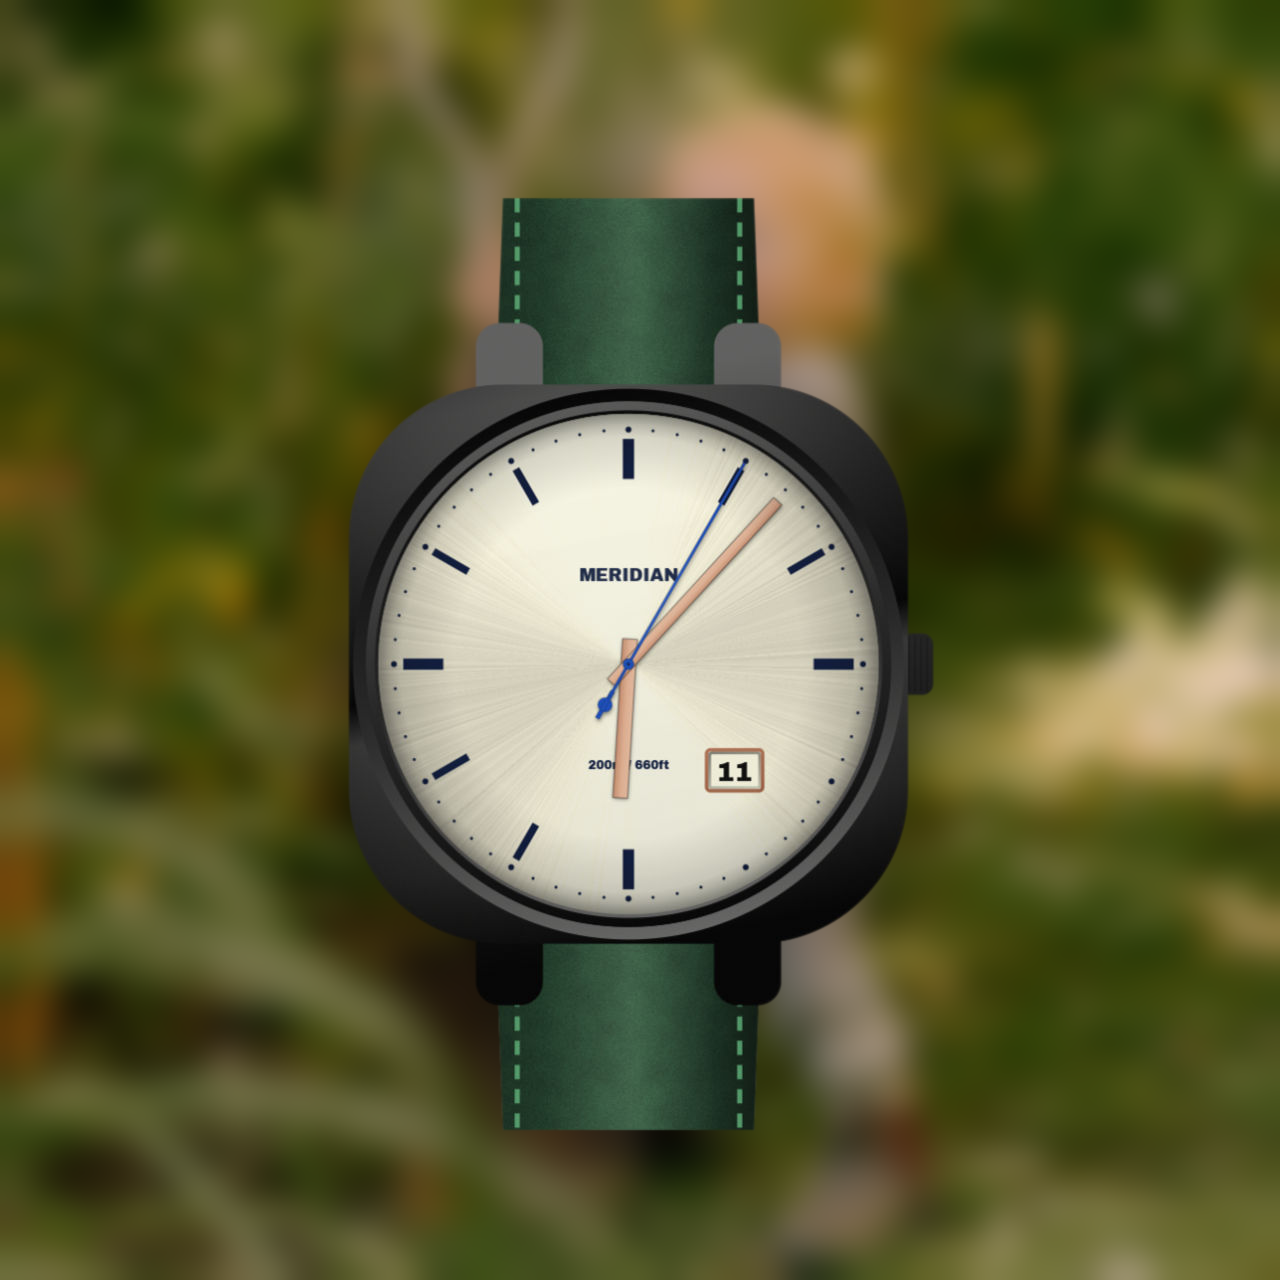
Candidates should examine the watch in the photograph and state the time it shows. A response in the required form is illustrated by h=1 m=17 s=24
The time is h=6 m=7 s=5
